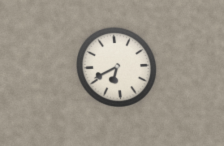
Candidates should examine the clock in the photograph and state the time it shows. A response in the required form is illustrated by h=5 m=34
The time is h=6 m=41
